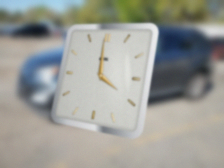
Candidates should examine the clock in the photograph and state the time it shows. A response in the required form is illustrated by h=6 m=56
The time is h=3 m=59
